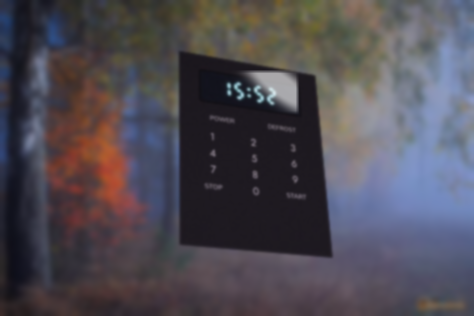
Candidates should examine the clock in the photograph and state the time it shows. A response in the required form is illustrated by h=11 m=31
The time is h=15 m=52
